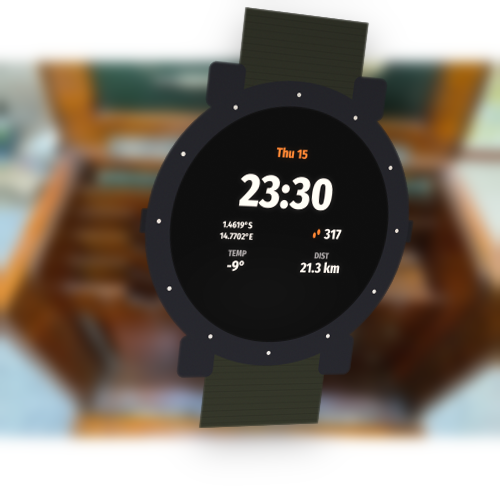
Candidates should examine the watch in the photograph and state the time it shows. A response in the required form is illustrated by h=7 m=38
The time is h=23 m=30
